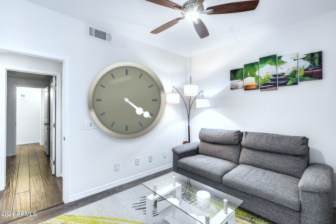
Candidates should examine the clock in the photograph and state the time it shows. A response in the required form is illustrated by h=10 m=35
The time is h=4 m=21
